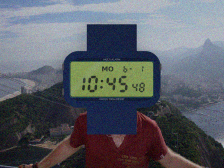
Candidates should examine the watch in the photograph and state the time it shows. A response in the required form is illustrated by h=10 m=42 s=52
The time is h=10 m=45 s=48
